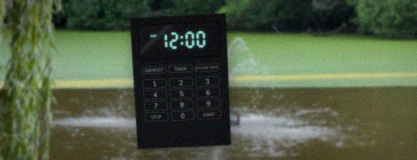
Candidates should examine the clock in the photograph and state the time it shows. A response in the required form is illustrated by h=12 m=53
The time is h=12 m=0
